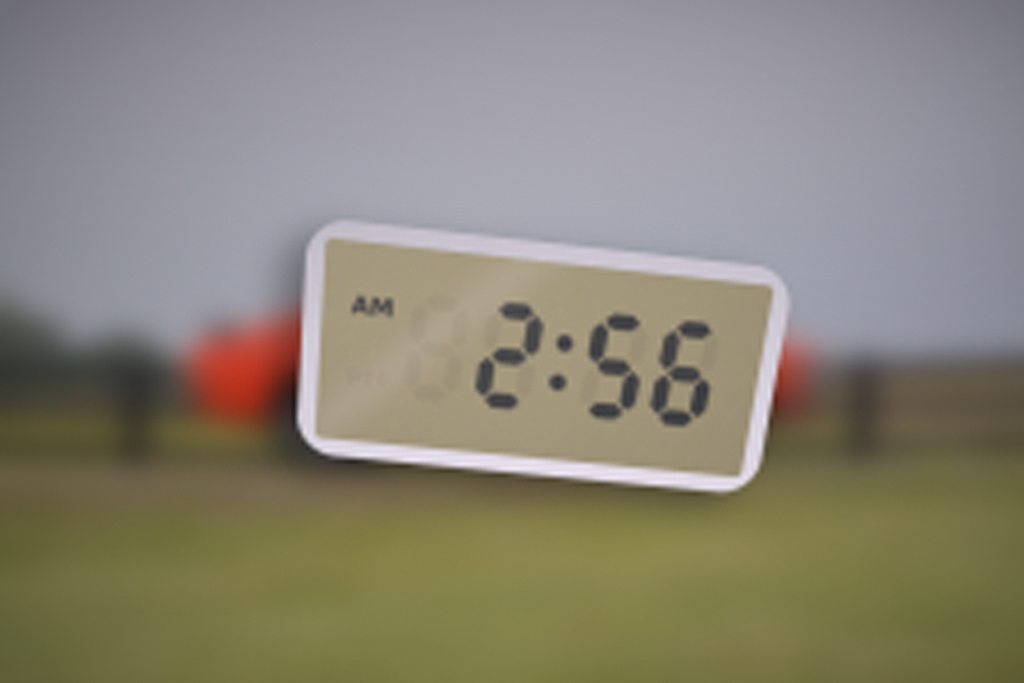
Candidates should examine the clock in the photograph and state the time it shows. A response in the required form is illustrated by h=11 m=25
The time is h=2 m=56
